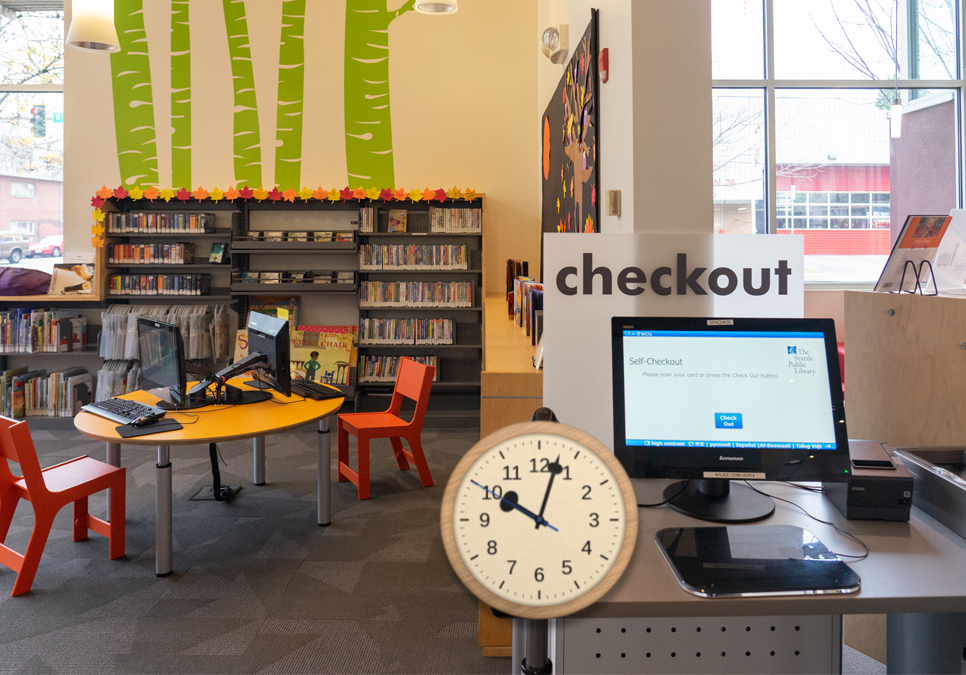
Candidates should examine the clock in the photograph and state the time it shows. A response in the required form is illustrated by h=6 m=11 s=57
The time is h=10 m=2 s=50
